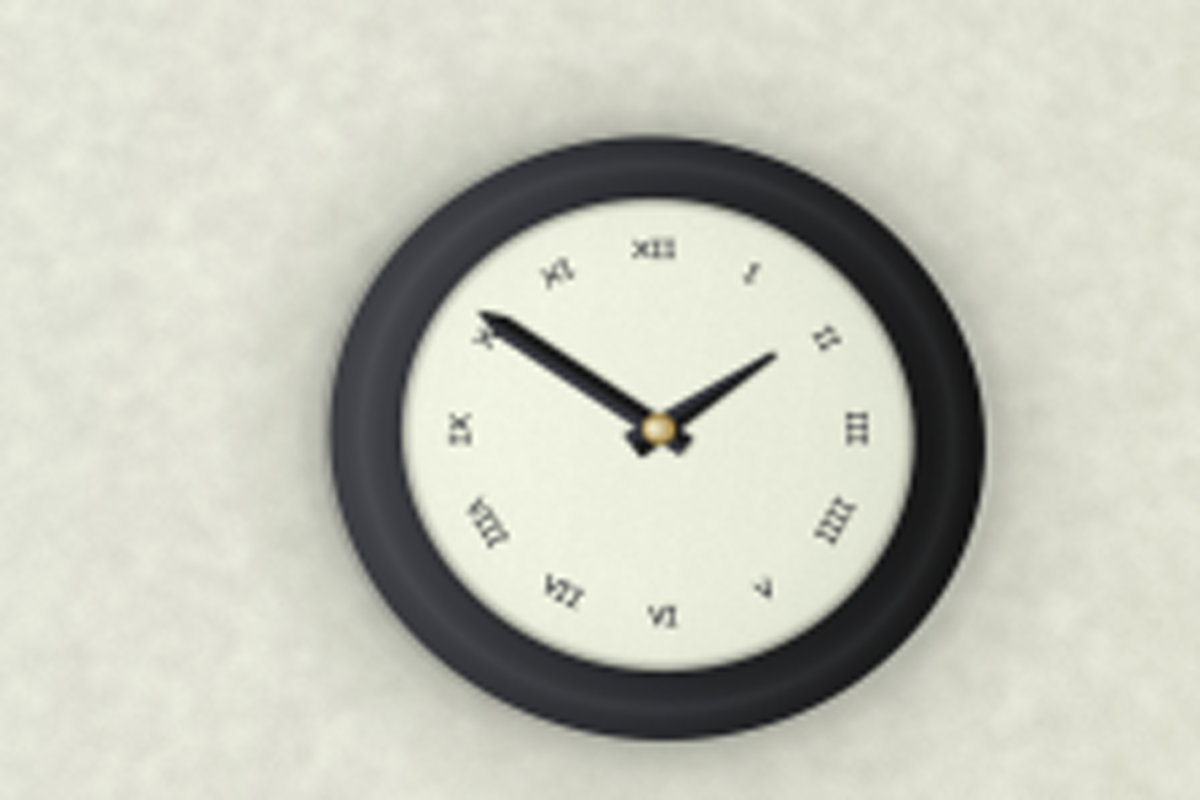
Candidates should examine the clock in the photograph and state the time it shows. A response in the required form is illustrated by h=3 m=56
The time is h=1 m=51
